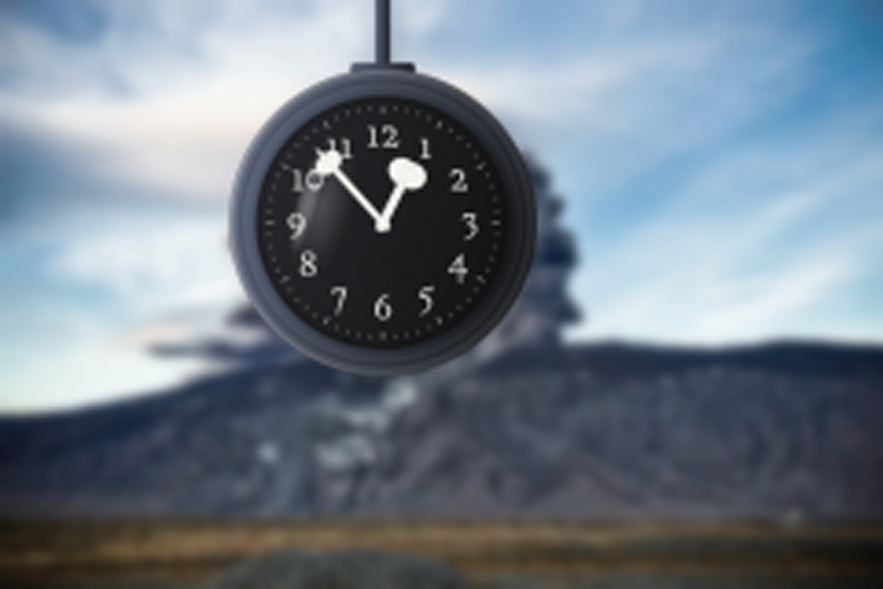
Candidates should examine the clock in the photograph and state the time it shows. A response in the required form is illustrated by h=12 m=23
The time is h=12 m=53
